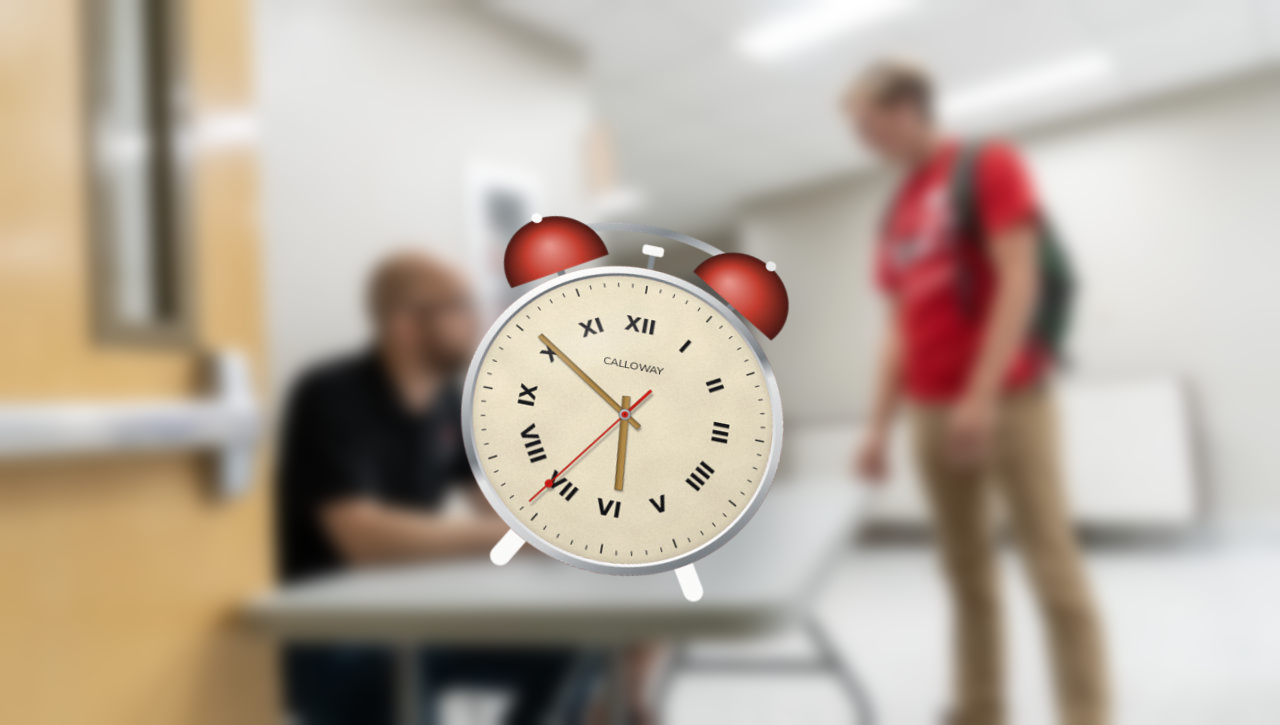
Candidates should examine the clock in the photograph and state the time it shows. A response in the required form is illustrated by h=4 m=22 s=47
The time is h=5 m=50 s=36
